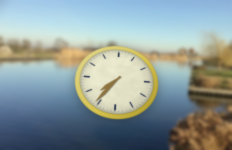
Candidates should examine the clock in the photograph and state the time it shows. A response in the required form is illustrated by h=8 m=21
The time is h=7 m=36
